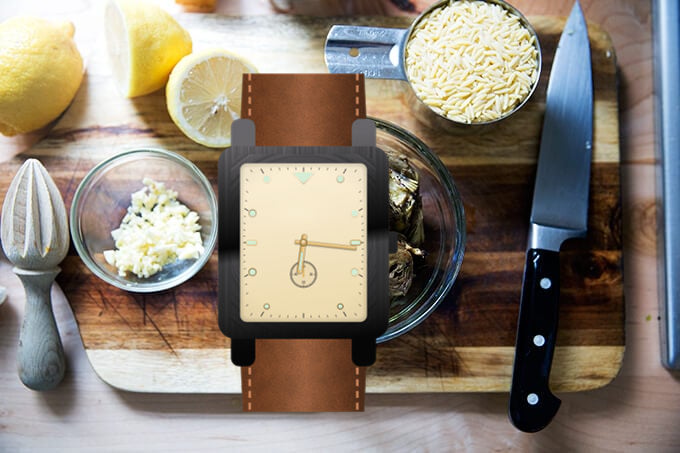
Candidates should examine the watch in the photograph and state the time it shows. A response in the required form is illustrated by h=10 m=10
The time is h=6 m=16
